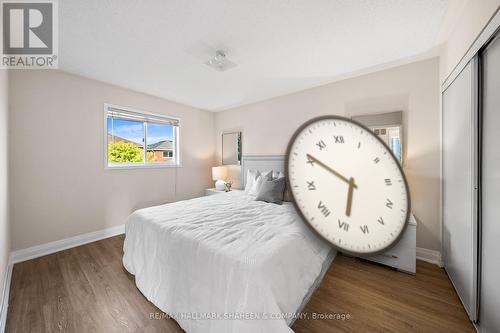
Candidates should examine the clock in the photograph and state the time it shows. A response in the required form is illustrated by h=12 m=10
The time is h=6 m=51
